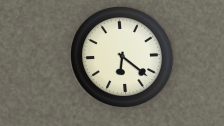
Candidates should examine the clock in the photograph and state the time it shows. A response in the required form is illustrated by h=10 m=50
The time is h=6 m=22
